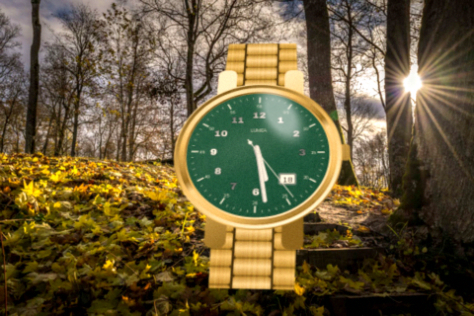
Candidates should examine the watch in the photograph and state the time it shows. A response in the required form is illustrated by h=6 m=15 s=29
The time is h=5 m=28 s=24
